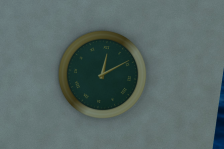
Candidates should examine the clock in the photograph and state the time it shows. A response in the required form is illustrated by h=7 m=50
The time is h=12 m=9
